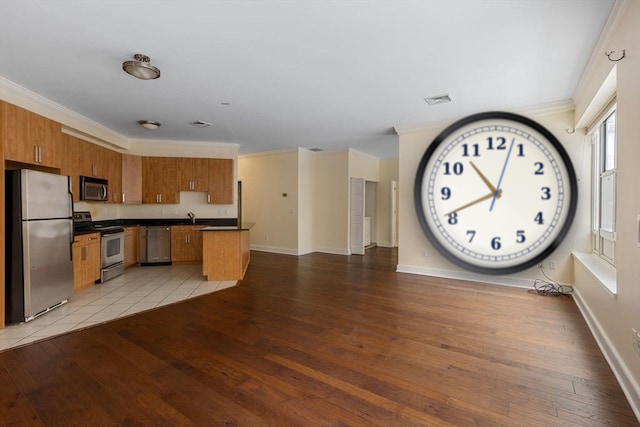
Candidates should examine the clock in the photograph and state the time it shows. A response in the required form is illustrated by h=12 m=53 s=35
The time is h=10 m=41 s=3
